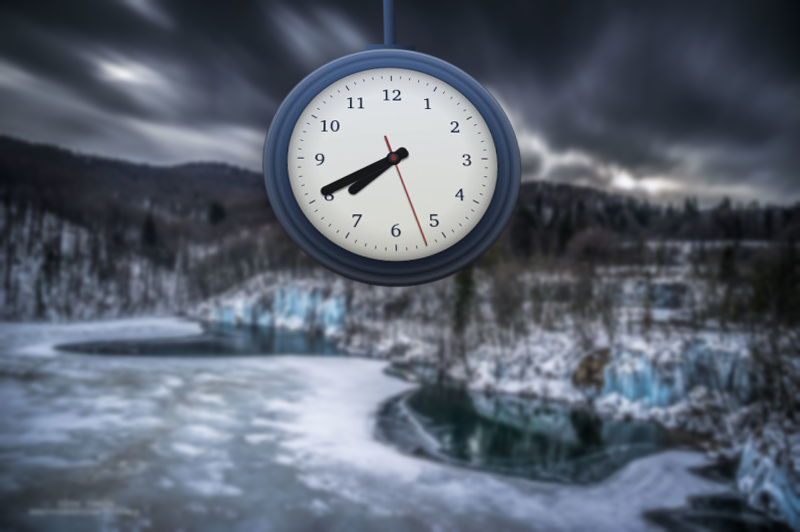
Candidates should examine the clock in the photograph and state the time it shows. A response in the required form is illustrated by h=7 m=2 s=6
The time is h=7 m=40 s=27
